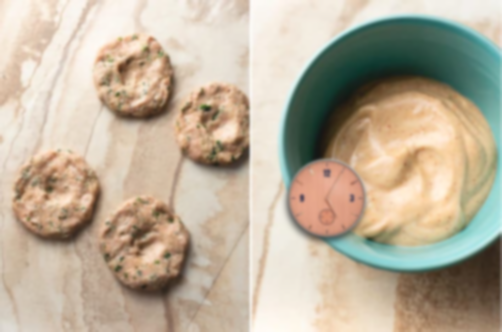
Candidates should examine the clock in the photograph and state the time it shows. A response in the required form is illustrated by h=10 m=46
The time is h=5 m=5
